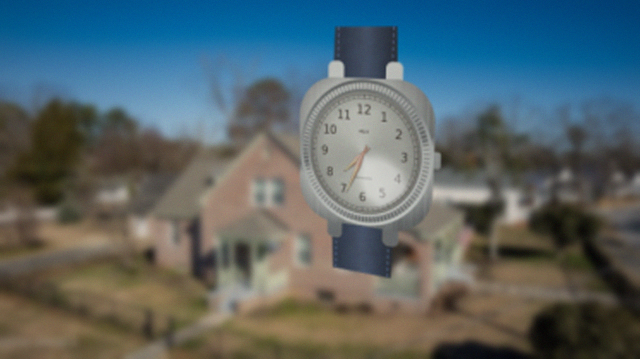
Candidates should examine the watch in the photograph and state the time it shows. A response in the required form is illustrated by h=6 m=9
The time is h=7 m=34
